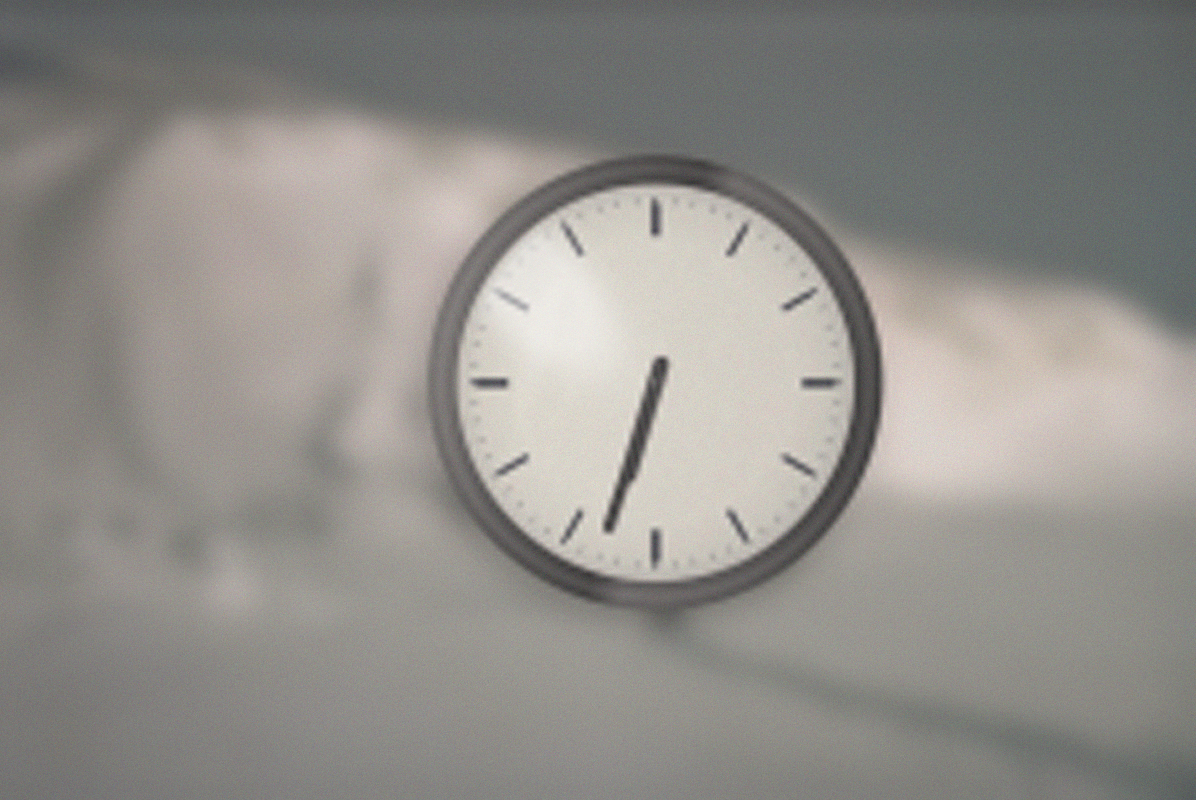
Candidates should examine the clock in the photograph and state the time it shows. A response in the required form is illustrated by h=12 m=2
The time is h=6 m=33
